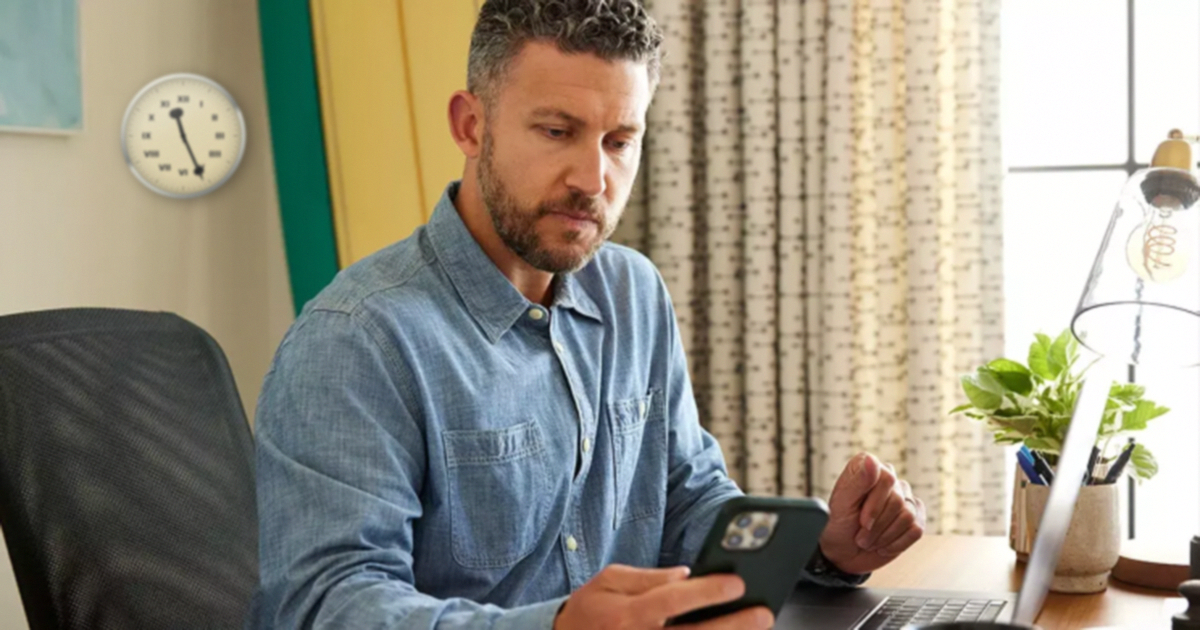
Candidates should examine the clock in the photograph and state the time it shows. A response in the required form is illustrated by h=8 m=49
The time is h=11 m=26
